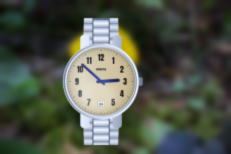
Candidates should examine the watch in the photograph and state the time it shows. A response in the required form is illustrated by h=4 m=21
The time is h=2 m=52
